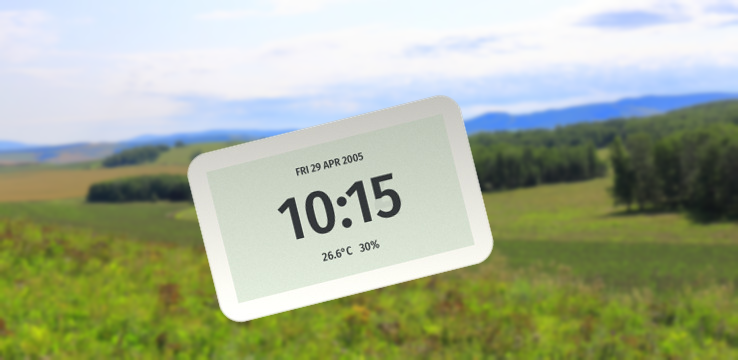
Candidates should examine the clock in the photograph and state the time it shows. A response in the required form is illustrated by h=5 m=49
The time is h=10 m=15
